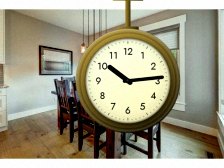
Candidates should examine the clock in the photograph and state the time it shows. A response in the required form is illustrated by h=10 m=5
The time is h=10 m=14
